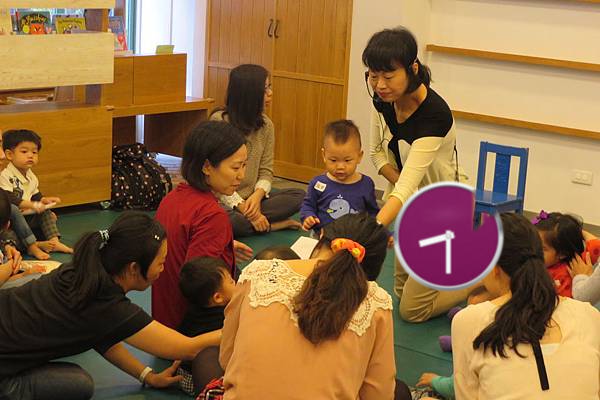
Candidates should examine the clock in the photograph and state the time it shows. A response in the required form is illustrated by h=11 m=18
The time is h=8 m=30
